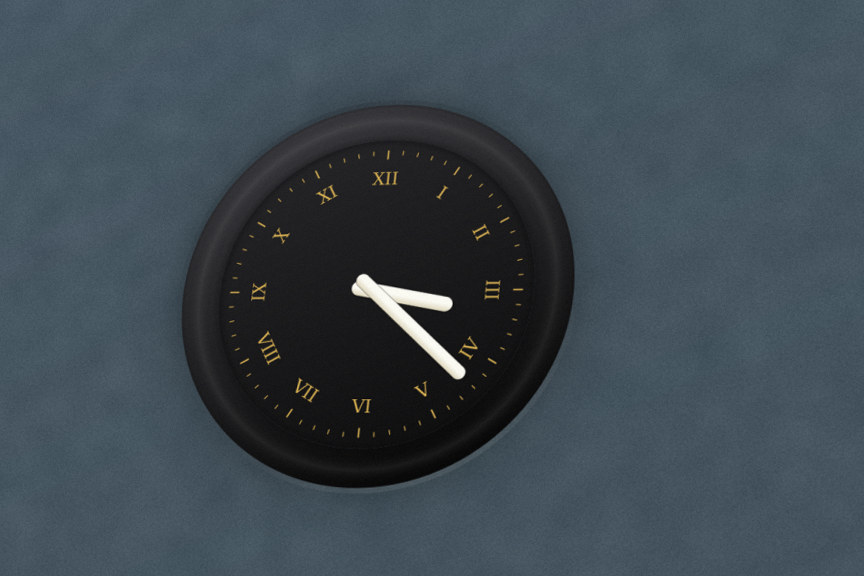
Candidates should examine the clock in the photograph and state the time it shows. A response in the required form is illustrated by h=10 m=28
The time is h=3 m=22
